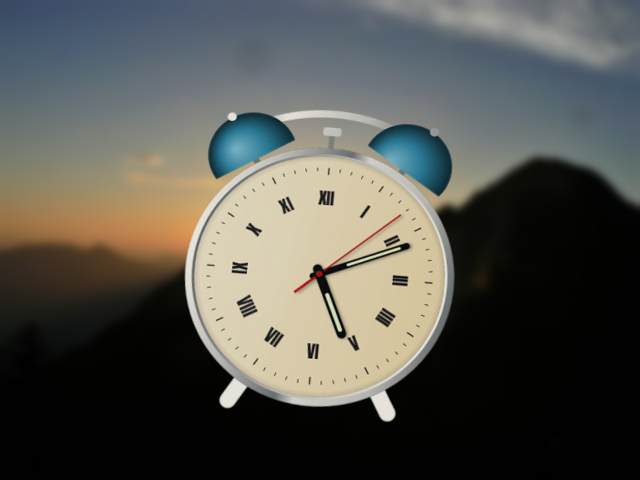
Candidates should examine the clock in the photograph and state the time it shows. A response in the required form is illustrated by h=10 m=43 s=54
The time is h=5 m=11 s=8
